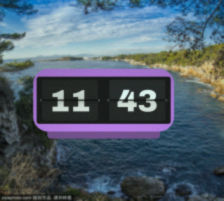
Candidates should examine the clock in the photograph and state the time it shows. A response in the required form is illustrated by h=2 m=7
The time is h=11 m=43
